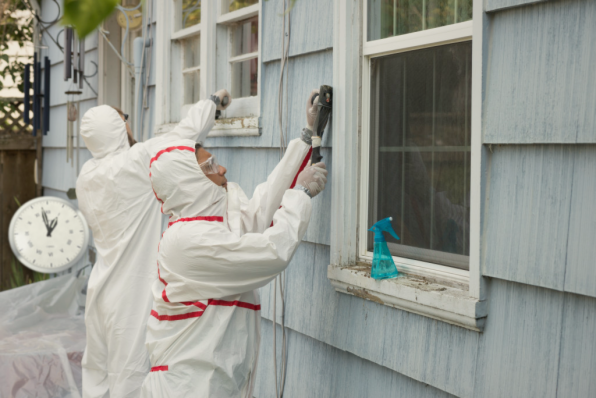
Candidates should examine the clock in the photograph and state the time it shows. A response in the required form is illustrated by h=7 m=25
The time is h=12 m=58
